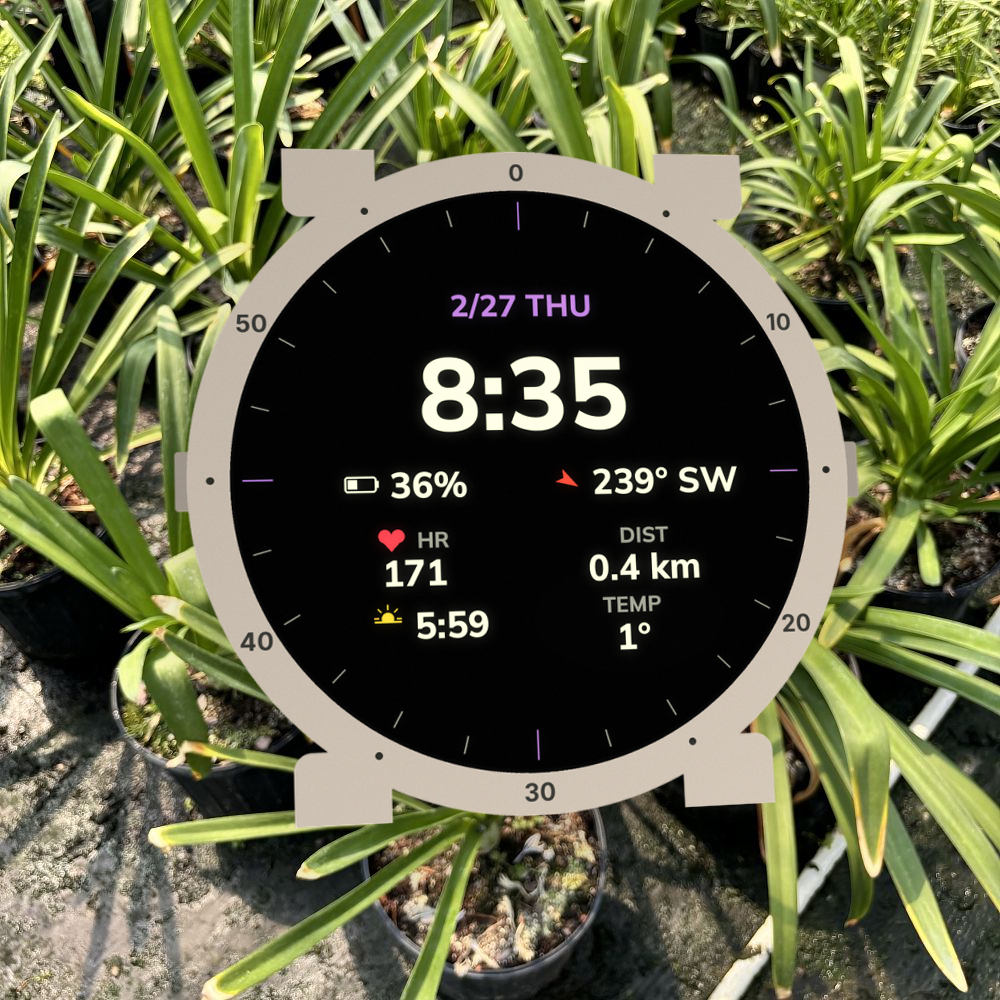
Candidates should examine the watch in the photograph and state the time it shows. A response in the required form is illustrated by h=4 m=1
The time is h=8 m=35
